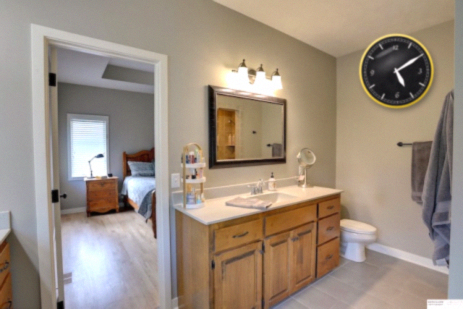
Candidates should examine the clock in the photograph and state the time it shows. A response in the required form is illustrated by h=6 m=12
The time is h=5 m=10
